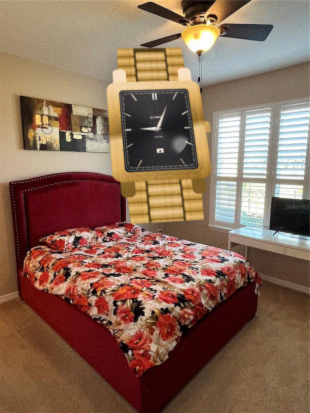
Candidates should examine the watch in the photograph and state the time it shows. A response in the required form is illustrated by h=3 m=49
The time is h=9 m=4
